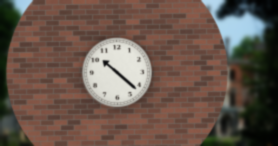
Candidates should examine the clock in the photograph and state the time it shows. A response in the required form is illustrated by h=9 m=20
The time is h=10 m=22
